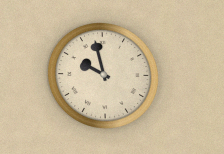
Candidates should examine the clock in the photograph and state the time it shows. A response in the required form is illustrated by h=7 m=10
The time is h=9 m=58
